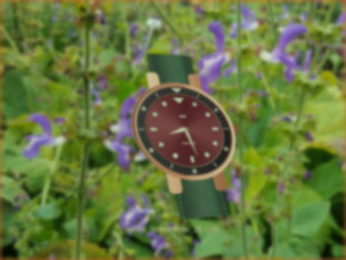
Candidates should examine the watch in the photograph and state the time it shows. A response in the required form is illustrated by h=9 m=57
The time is h=8 m=28
